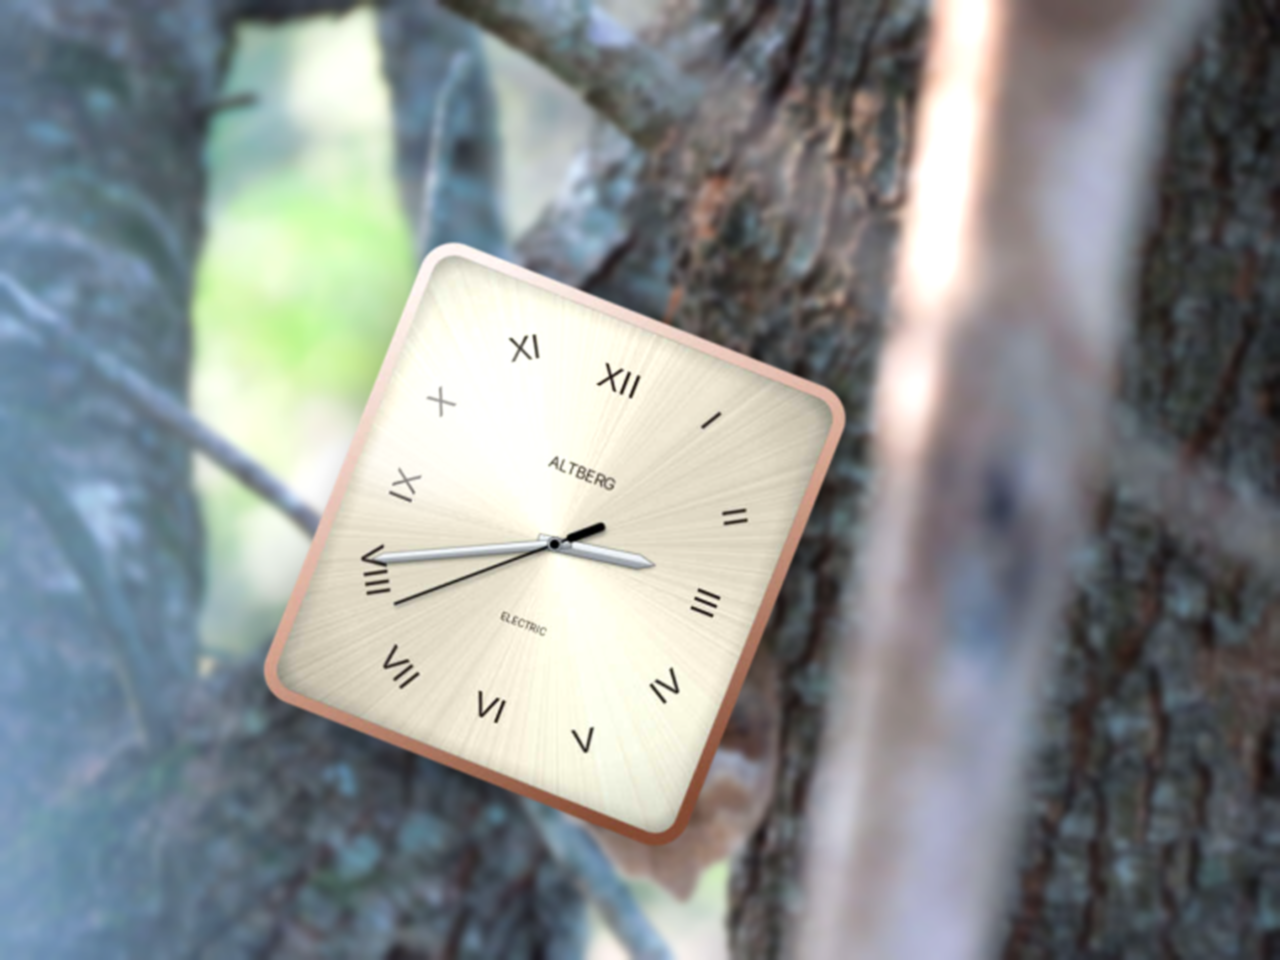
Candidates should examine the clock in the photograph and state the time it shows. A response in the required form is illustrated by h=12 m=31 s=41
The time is h=2 m=40 s=38
